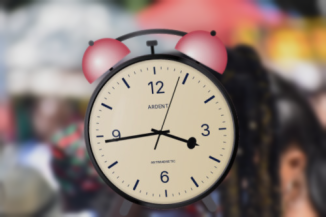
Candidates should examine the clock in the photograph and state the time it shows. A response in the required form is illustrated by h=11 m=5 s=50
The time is h=3 m=44 s=4
